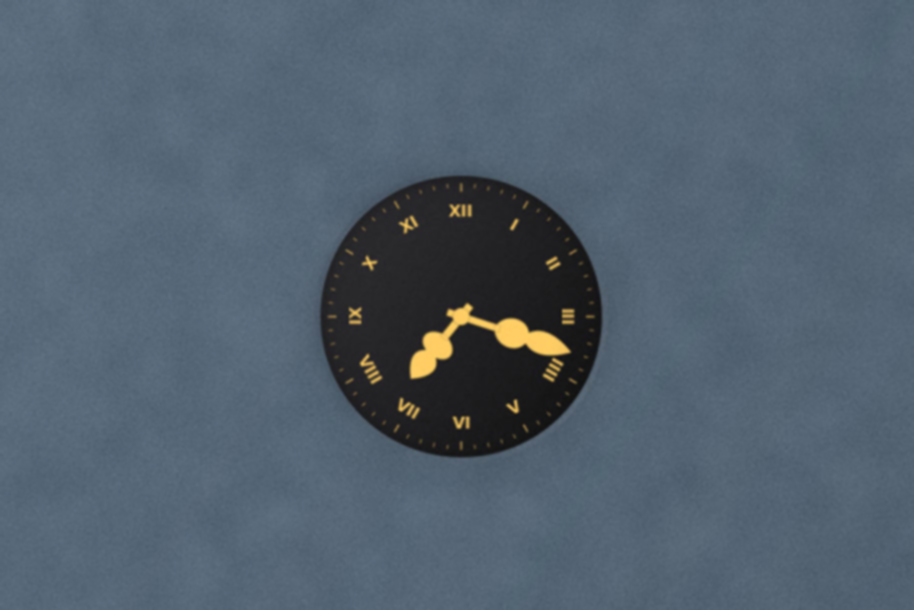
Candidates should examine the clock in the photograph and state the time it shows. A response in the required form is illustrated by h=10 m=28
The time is h=7 m=18
